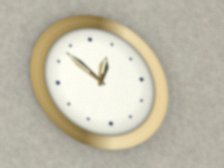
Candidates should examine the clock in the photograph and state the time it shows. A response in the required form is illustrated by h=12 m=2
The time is h=12 m=53
